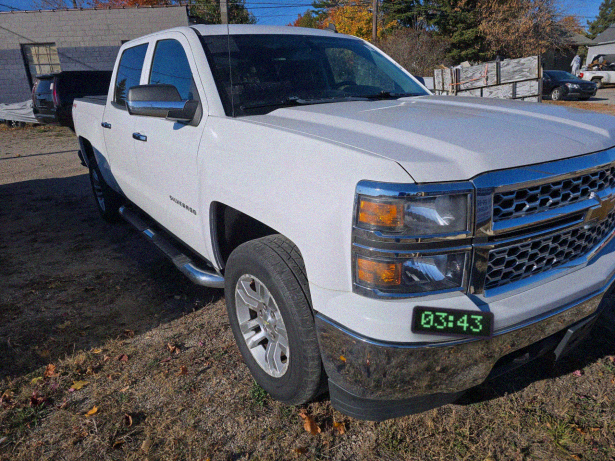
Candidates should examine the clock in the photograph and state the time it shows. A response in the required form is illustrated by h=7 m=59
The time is h=3 m=43
